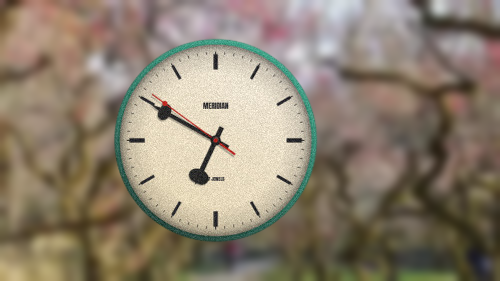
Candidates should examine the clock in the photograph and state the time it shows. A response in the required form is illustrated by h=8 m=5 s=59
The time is h=6 m=49 s=51
